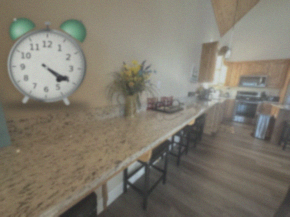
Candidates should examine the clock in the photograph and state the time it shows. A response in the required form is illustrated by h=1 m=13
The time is h=4 m=20
